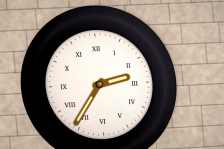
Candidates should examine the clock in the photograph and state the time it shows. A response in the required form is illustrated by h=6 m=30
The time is h=2 m=36
